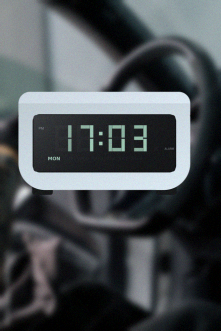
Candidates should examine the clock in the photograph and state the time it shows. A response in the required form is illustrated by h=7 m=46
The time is h=17 m=3
